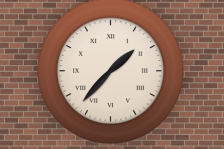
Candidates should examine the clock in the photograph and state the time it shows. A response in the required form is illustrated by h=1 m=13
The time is h=1 m=37
